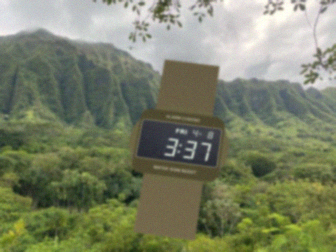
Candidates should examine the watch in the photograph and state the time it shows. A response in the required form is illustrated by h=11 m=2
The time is h=3 m=37
